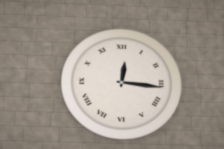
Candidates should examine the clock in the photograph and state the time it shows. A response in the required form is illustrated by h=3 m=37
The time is h=12 m=16
